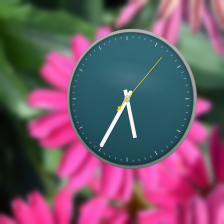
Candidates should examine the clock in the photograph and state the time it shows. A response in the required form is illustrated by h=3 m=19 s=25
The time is h=5 m=35 s=7
